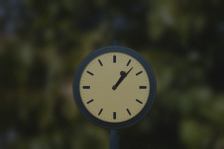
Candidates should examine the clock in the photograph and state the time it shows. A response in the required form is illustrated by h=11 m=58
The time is h=1 m=7
